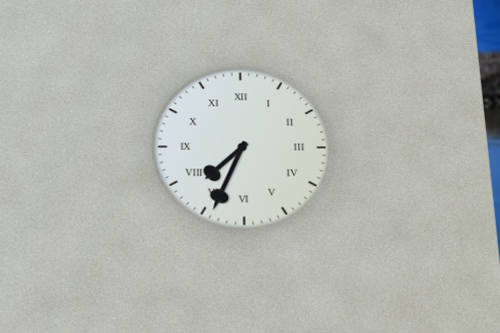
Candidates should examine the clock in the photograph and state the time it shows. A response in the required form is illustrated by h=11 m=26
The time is h=7 m=34
